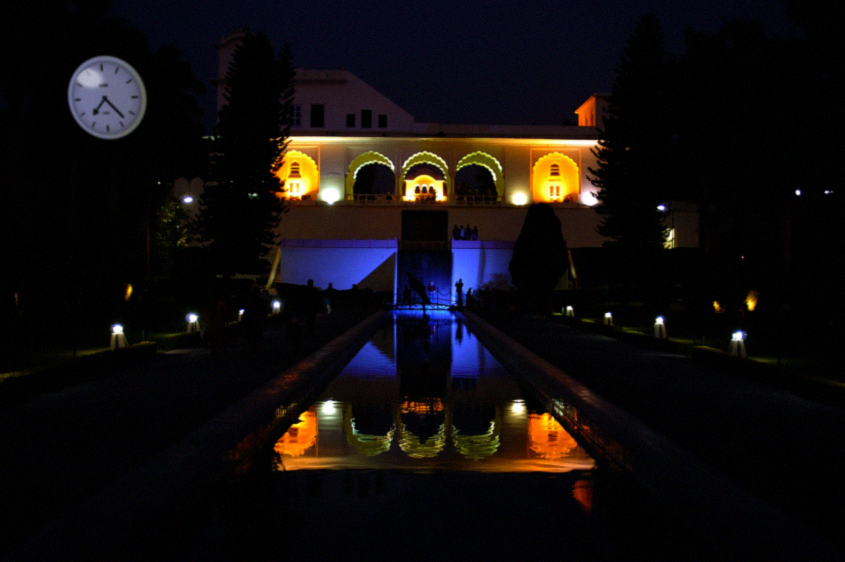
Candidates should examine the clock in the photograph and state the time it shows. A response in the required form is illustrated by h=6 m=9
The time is h=7 m=23
